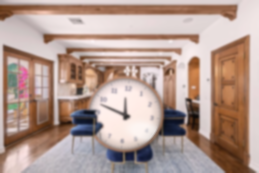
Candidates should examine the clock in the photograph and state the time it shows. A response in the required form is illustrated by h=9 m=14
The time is h=11 m=48
